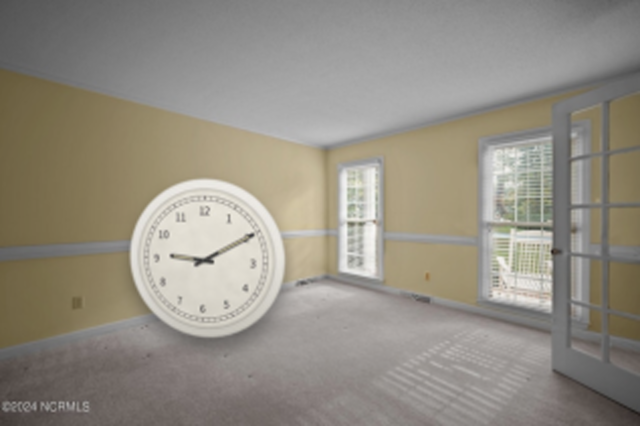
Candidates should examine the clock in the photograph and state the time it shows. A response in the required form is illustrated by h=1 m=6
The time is h=9 m=10
